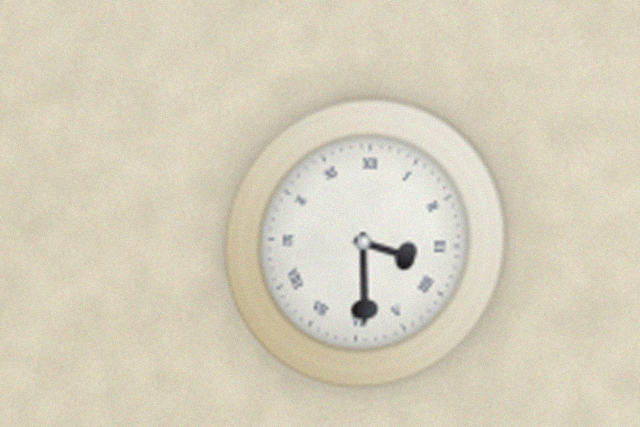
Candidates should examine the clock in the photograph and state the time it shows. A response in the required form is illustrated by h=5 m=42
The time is h=3 m=29
